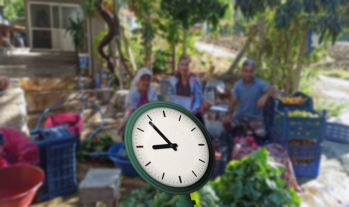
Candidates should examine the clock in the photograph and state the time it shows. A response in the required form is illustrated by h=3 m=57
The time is h=8 m=54
